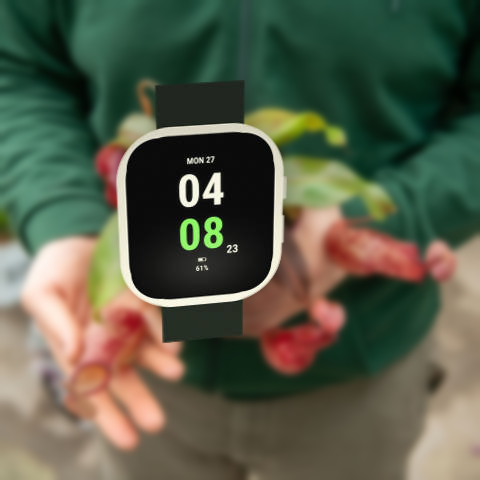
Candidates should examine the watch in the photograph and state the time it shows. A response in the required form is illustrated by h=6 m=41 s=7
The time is h=4 m=8 s=23
